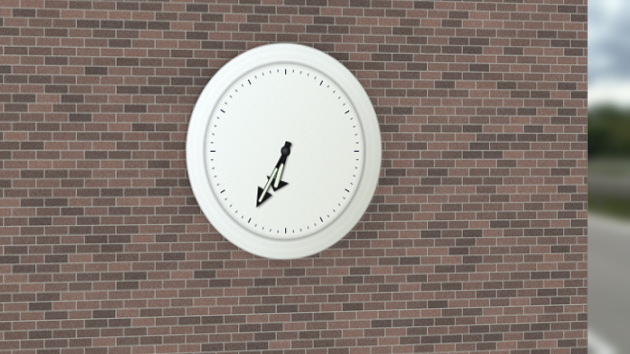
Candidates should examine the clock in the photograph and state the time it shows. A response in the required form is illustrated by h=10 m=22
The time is h=6 m=35
